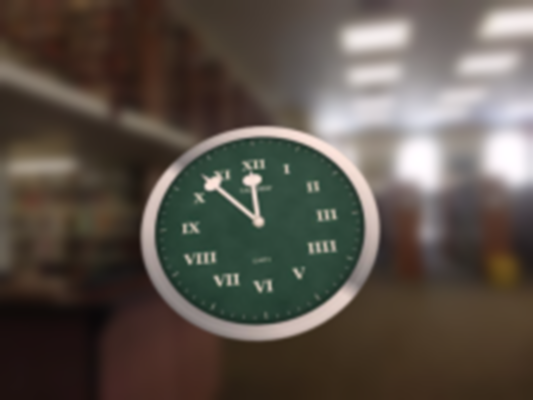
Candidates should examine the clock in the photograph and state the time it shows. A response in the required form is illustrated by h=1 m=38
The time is h=11 m=53
